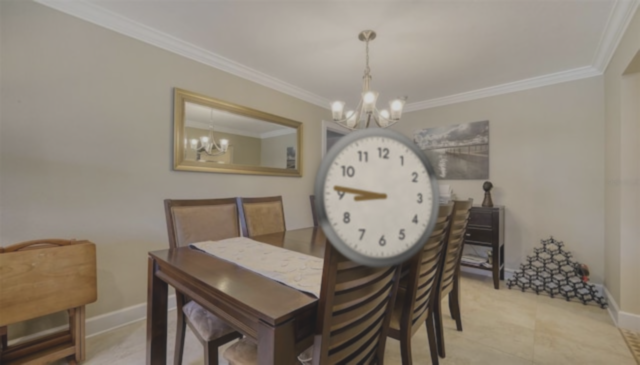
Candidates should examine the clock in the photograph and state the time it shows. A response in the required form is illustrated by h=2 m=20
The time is h=8 m=46
